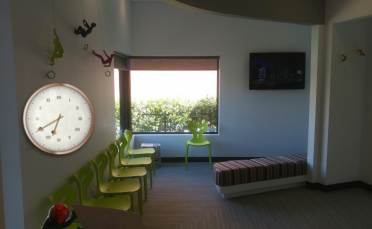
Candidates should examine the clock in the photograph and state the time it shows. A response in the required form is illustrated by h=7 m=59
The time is h=6 m=40
